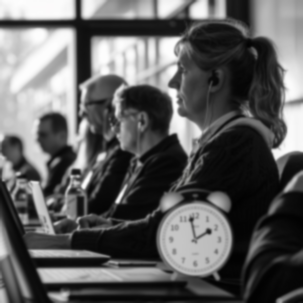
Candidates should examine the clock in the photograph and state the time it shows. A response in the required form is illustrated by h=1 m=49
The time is h=1 m=58
